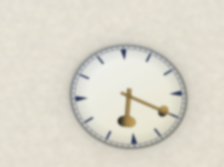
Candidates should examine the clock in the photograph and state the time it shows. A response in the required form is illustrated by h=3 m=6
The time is h=6 m=20
